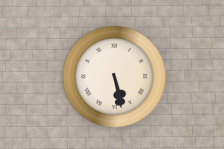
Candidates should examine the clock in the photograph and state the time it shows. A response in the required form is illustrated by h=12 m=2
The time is h=5 m=28
